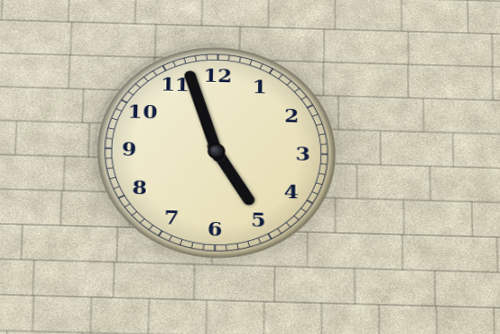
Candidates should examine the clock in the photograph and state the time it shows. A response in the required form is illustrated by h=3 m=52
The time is h=4 m=57
